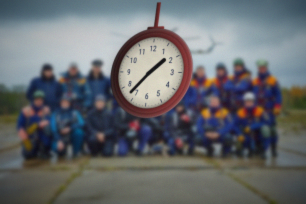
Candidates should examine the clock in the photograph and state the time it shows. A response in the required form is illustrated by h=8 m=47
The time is h=1 m=37
